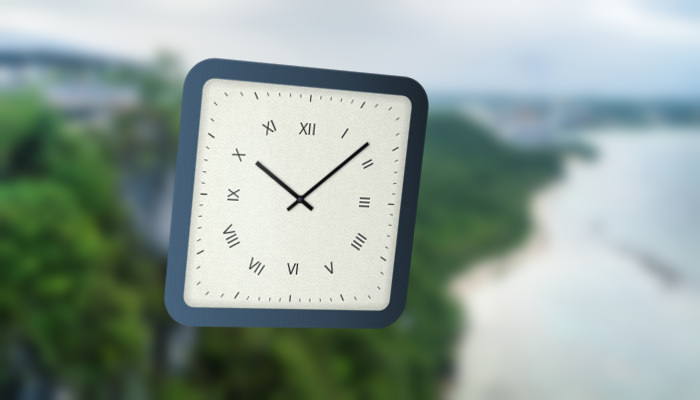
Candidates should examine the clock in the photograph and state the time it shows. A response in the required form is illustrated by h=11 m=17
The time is h=10 m=8
